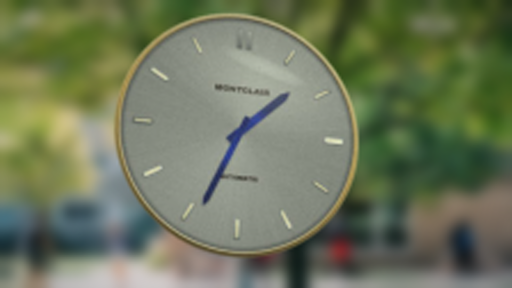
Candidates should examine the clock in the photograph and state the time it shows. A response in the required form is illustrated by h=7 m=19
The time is h=1 m=34
